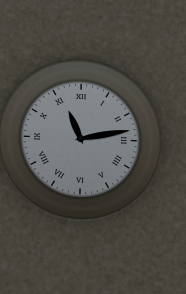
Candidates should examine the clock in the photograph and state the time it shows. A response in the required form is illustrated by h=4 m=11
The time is h=11 m=13
